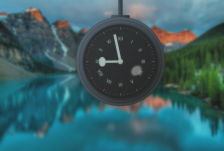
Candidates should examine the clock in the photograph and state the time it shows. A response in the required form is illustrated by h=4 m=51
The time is h=8 m=58
